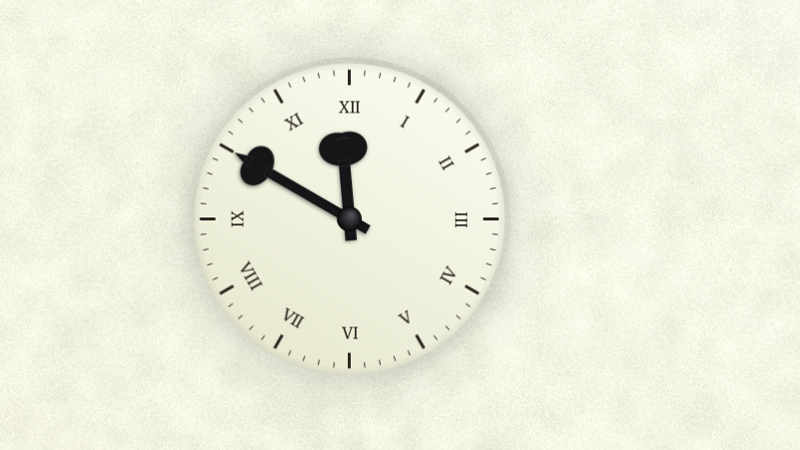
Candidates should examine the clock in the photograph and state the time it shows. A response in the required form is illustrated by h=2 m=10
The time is h=11 m=50
